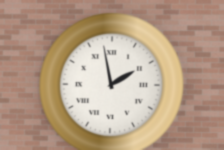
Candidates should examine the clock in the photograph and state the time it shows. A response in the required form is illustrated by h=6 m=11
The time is h=1 m=58
